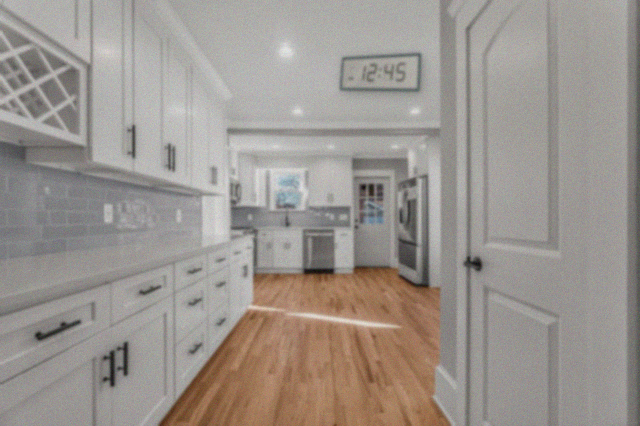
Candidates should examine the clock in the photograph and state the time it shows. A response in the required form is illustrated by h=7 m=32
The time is h=12 m=45
